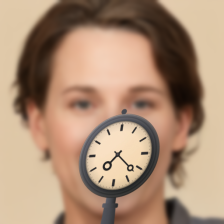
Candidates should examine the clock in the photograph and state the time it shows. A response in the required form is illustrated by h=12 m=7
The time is h=7 m=22
